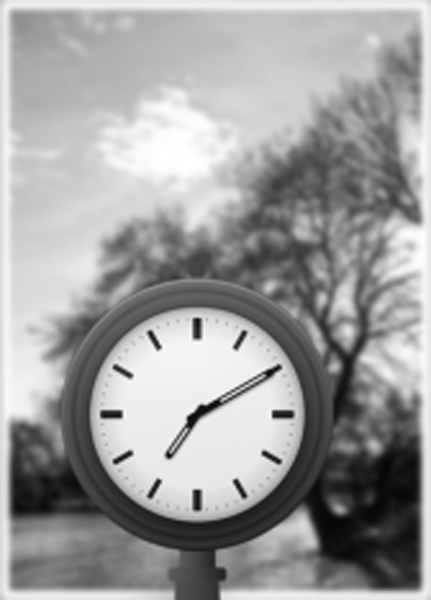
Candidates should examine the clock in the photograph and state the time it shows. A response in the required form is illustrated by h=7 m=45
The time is h=7 m=10
